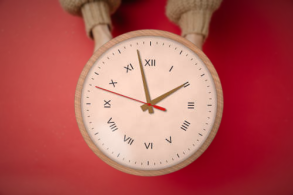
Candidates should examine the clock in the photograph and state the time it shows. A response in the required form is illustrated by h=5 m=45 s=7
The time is h=1 m=57 s=48
